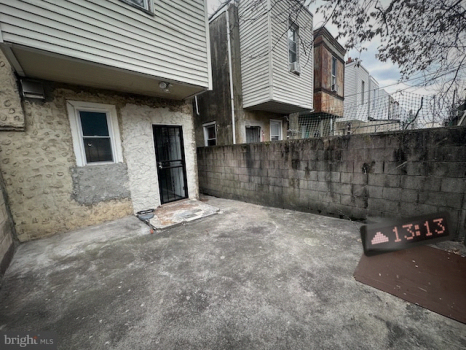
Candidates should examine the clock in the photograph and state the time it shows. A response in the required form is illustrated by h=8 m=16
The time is h=13 m=13
